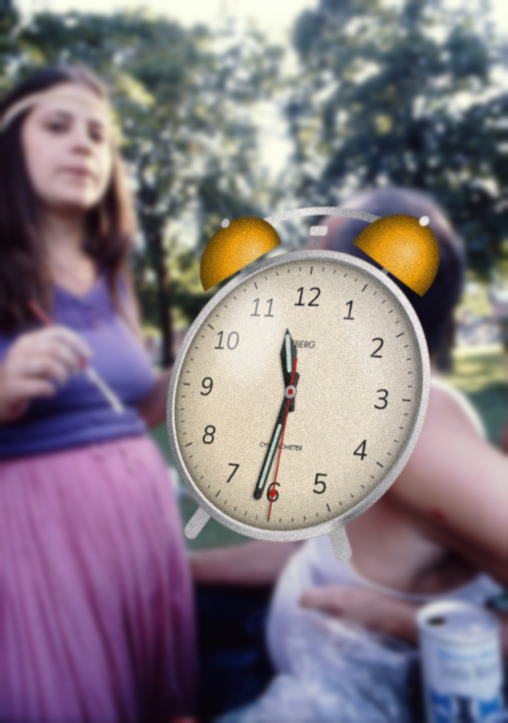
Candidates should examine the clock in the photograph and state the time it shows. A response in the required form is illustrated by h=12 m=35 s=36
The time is h=11 m=31 s=30
